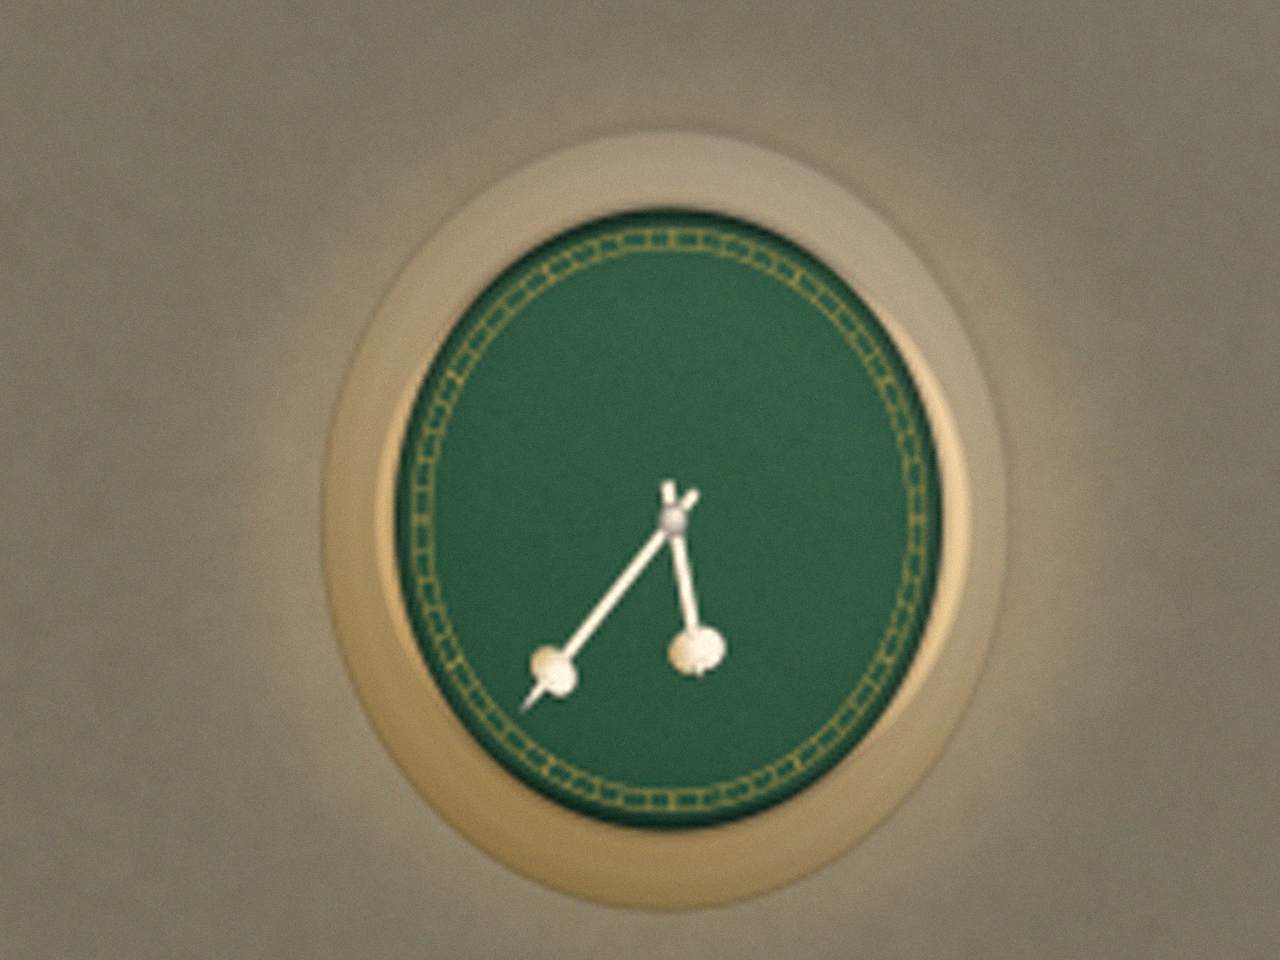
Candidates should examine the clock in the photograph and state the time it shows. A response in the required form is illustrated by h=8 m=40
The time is h=5 m=37
